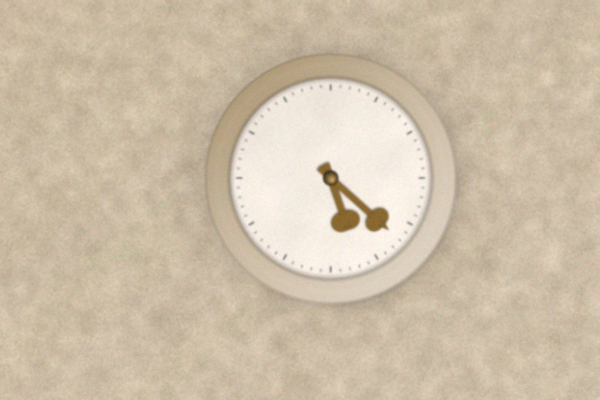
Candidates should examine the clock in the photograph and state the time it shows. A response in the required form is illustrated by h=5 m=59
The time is h=5 m=22
